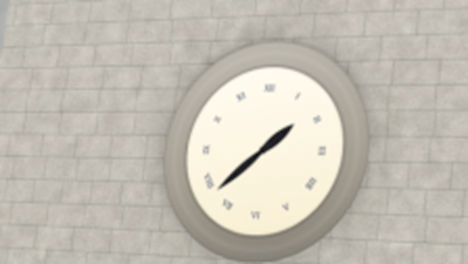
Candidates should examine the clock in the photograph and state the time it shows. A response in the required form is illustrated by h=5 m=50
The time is h=1 m=38
